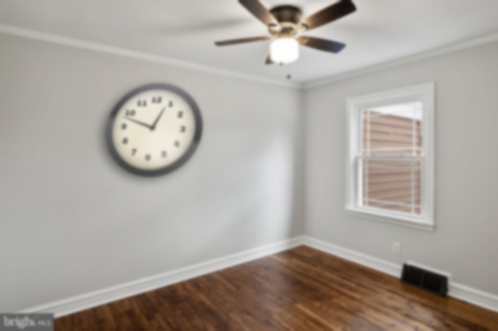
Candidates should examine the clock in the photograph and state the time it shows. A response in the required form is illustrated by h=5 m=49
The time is h=12 m=48
